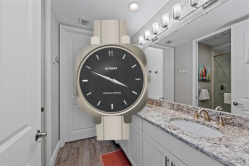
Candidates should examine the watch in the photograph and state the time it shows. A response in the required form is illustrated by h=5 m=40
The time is h=3 m=49
